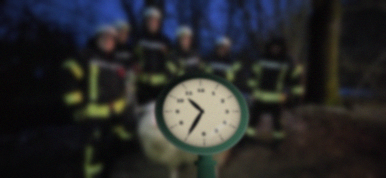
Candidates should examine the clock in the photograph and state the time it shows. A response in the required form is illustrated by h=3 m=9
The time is h=10 m=35
